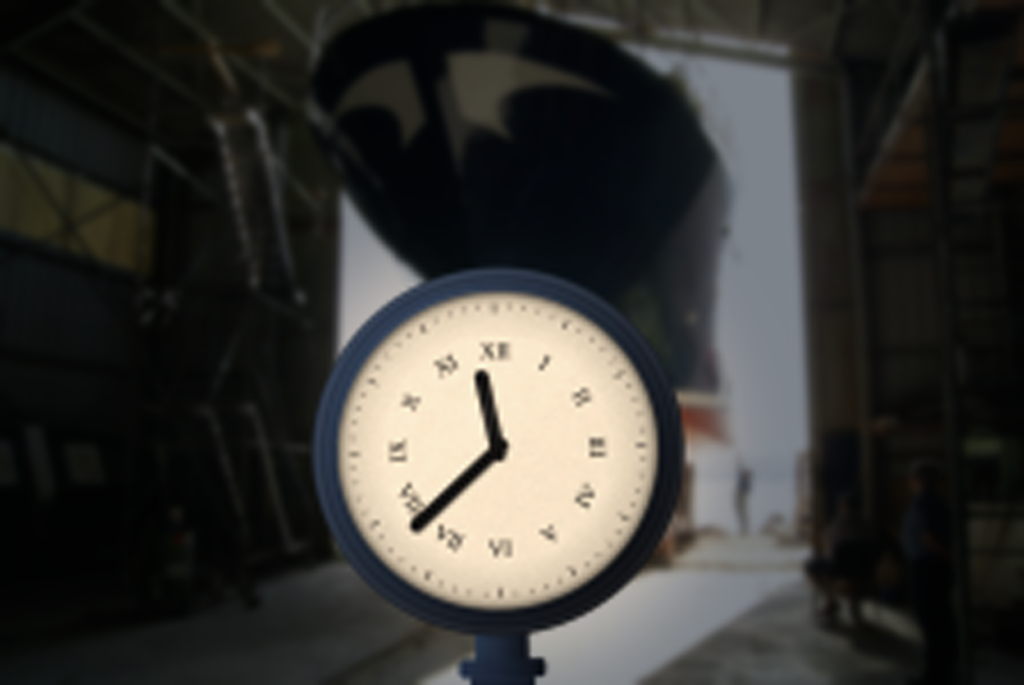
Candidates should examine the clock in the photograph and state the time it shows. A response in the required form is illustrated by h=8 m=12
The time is h=11 m=38
